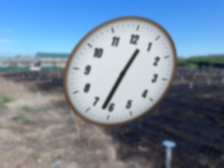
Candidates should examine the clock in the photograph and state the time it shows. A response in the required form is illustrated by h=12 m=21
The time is h=12 m=32
